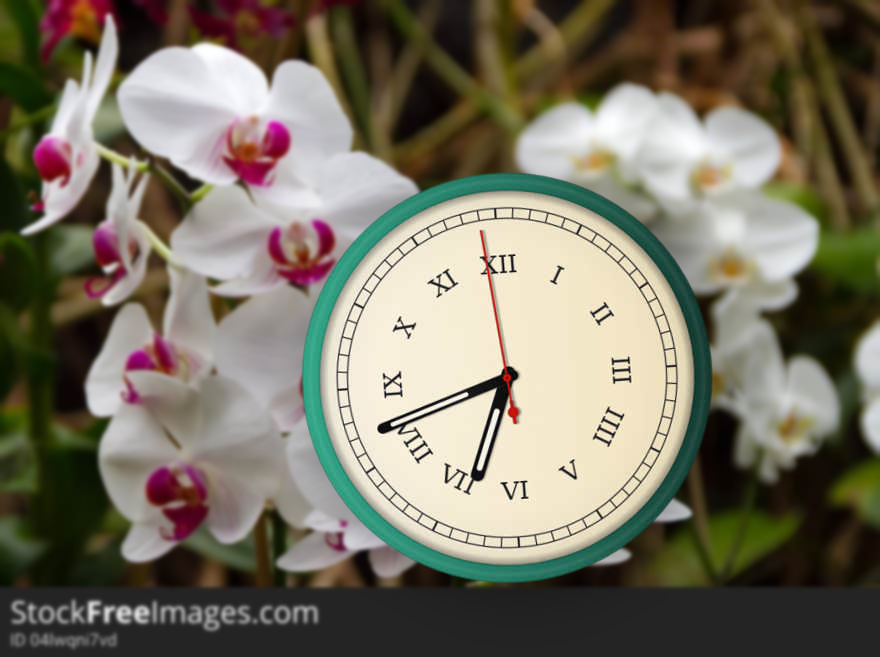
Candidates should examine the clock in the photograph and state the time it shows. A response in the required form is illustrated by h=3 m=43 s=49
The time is h=6 m=41 s=59
